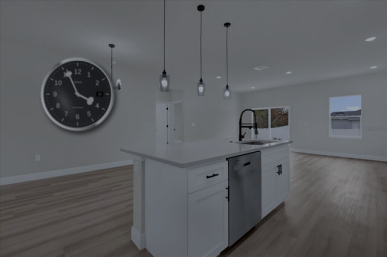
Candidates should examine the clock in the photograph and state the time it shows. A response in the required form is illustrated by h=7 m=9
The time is h=3 m=56
